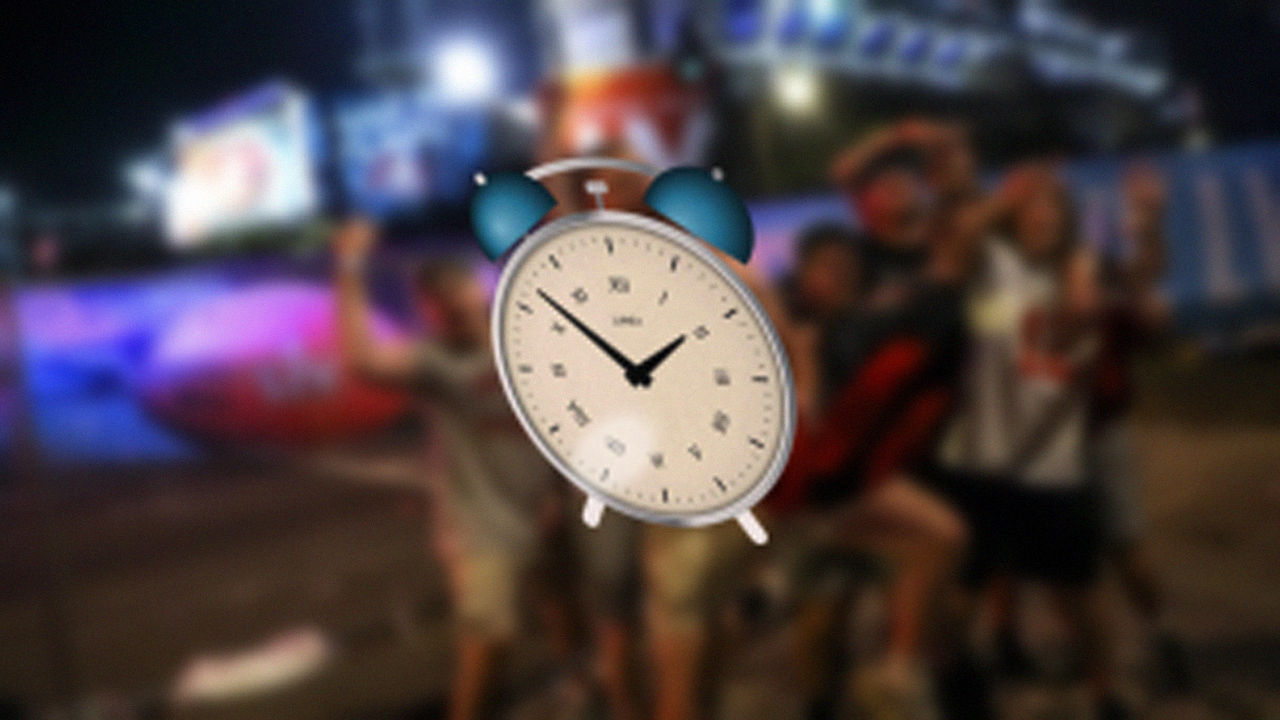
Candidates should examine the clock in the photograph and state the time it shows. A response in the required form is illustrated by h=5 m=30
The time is h=1 m=52
